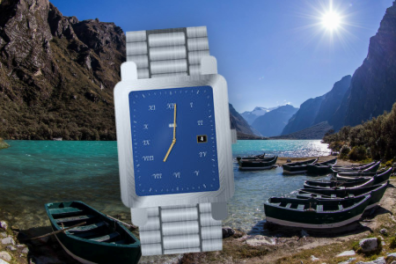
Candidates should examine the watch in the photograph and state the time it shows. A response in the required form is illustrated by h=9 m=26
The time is h=7 m=1
